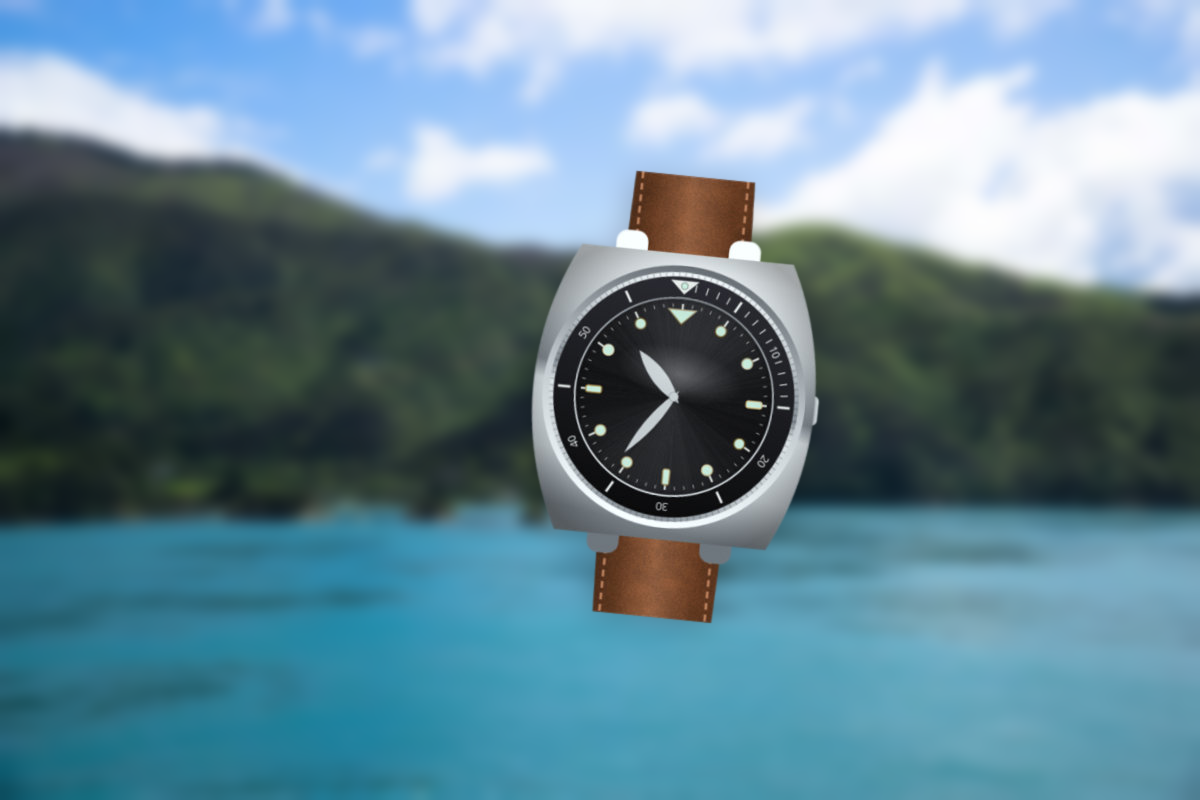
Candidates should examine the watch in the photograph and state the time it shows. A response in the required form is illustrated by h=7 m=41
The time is h=10 m=36
